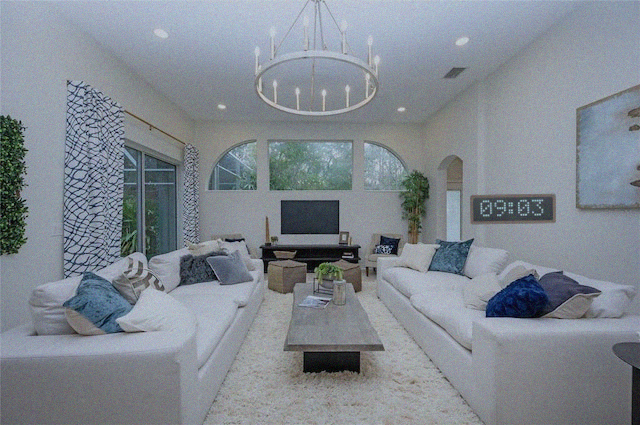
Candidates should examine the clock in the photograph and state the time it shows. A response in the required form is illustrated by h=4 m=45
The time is h=9 m=3
